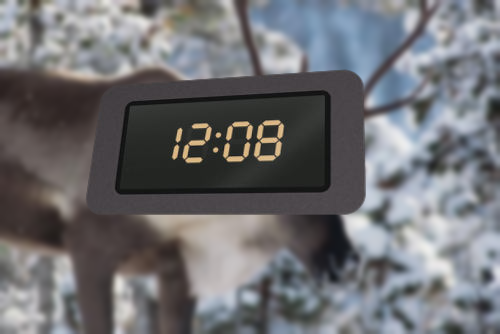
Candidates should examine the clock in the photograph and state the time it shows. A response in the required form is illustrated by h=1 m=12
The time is h=12 m=8
